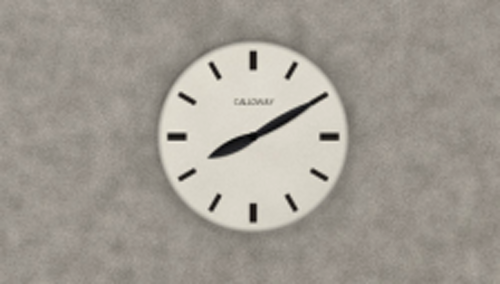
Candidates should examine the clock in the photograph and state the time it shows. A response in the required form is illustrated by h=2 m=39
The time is h=8 m=10
